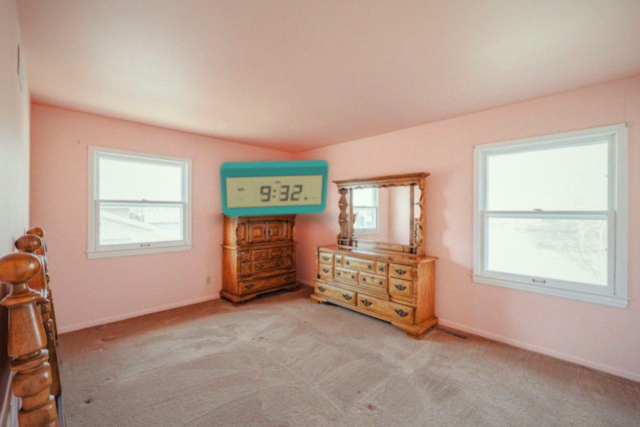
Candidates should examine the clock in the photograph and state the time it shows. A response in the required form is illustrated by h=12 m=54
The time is h=9 m=32
